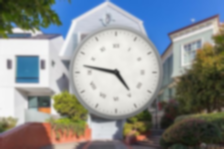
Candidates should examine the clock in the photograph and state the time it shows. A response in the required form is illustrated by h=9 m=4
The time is h=4 m=47
